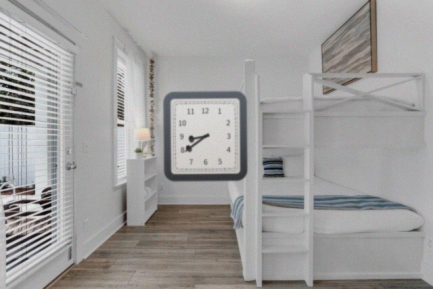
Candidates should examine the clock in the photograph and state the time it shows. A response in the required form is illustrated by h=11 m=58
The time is h=8 m=39
